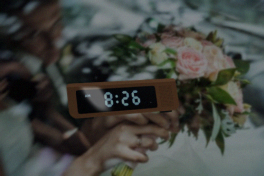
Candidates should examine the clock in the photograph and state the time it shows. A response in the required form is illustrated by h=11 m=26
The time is h=8 m=26
